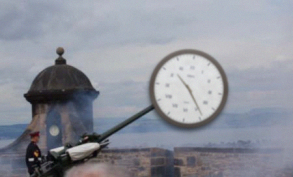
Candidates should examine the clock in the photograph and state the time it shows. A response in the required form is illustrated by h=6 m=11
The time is h=10 m=24
